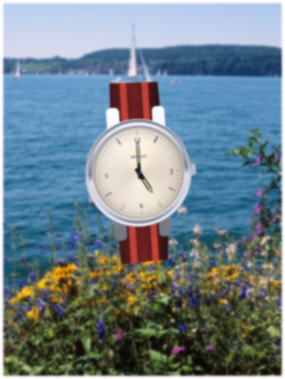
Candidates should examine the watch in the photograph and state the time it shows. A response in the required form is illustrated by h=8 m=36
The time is h=5 m=0
